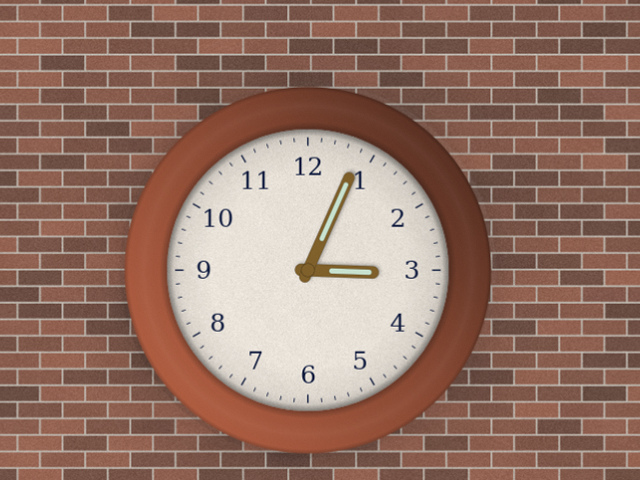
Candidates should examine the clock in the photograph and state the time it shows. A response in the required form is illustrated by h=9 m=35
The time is h=3 m=4
